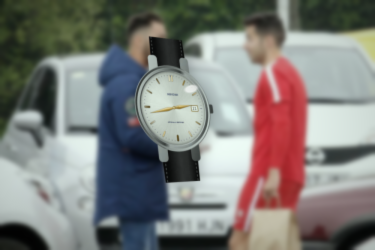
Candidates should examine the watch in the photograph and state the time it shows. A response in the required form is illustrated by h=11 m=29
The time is h=2 m=43
